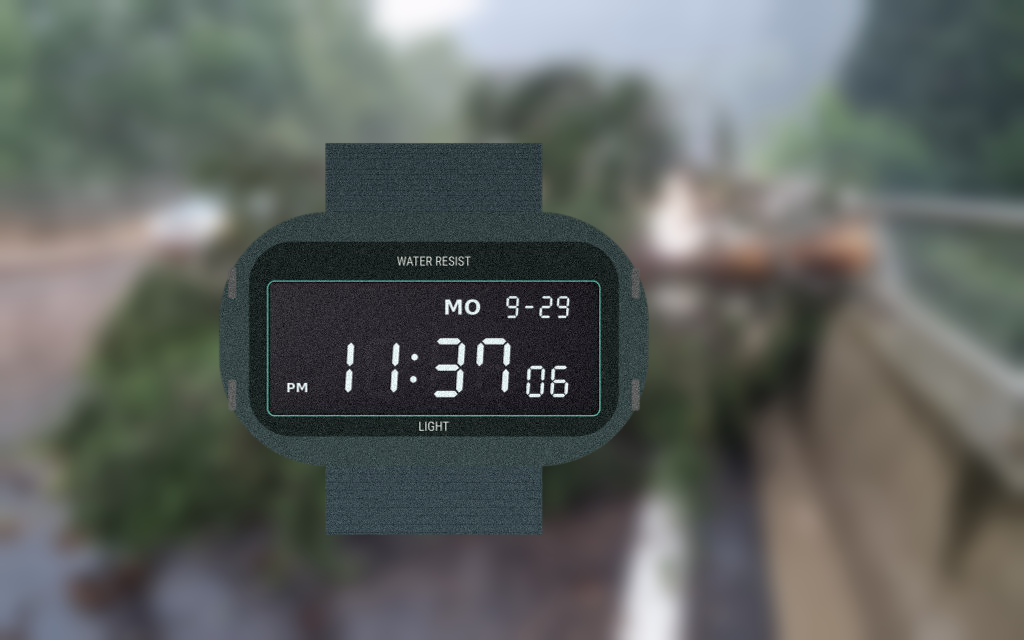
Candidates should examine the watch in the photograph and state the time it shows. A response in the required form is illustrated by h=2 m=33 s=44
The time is h=11 m=37 s=6
